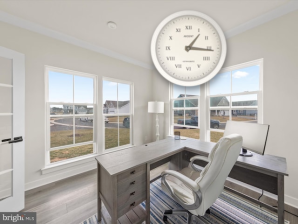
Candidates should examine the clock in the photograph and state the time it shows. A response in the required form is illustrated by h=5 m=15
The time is h=1 m=16
